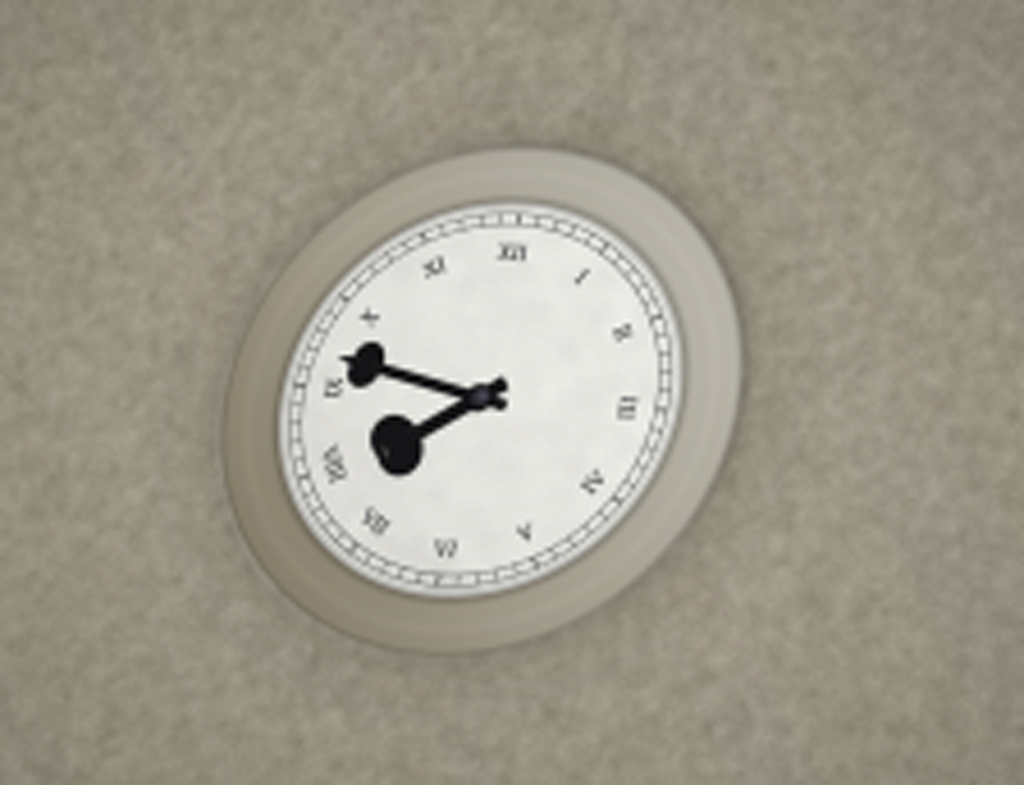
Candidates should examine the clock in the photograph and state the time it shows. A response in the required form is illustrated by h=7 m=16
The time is h=7 m=47
